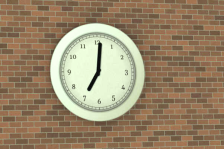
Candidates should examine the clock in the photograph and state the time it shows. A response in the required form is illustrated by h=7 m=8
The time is h=7 m=1
